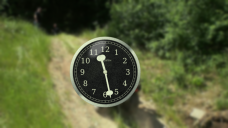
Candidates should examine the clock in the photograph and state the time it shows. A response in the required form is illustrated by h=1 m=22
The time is h=11 m=28
